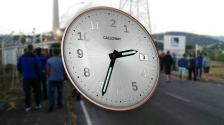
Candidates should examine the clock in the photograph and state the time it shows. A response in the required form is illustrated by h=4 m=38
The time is h=2 m=34
